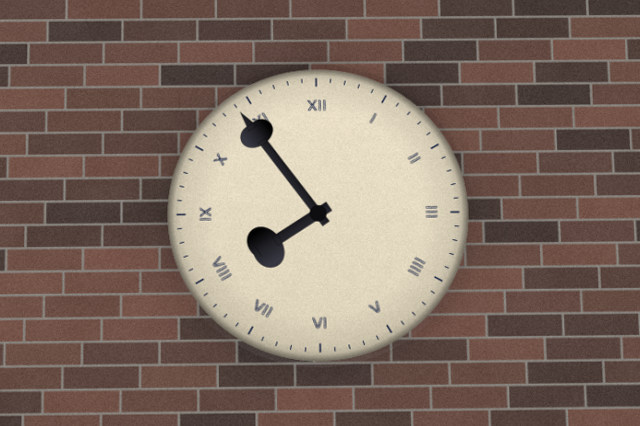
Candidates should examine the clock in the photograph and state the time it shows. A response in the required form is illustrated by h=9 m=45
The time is h=7 m=54
